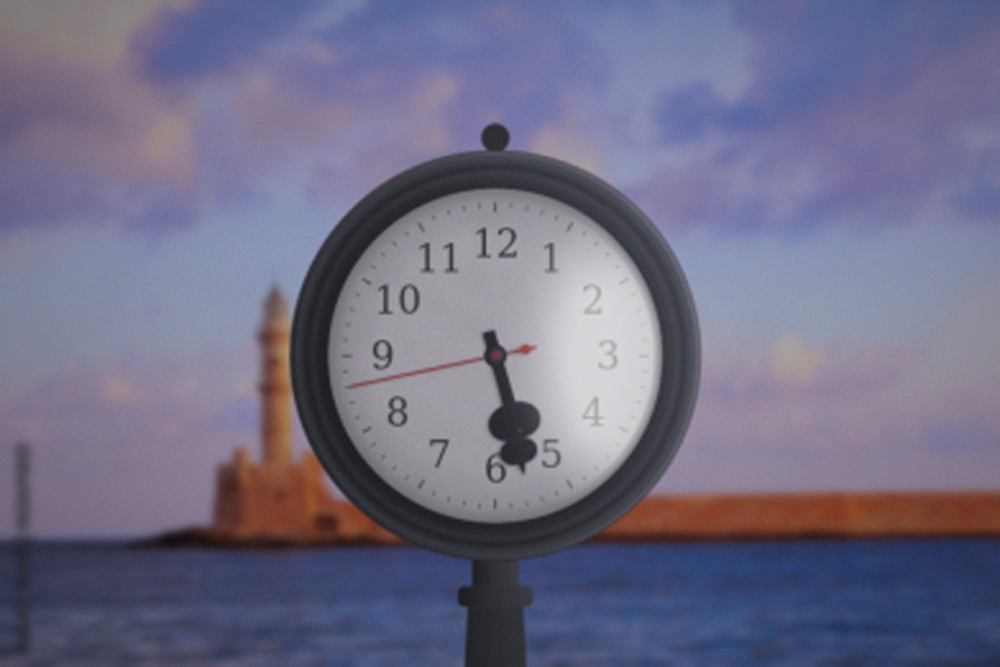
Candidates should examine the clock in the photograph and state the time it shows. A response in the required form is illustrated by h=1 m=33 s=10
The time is h=5 m=27 s=43
